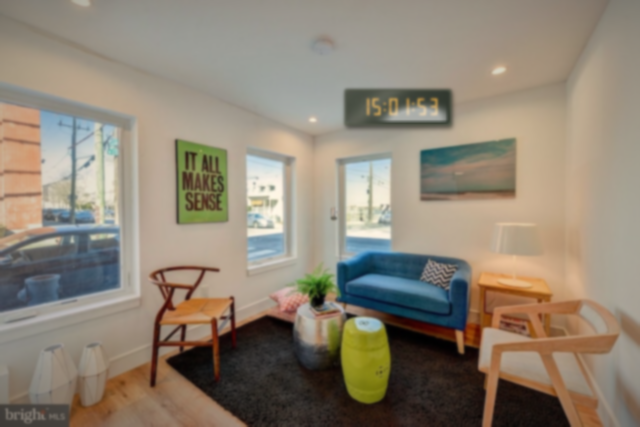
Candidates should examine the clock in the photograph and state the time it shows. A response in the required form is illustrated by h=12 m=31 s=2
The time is h=15 m=1 s=53
